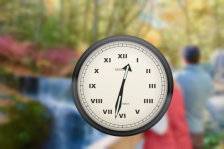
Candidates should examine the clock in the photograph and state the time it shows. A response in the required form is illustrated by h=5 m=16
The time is h=12 m=32
